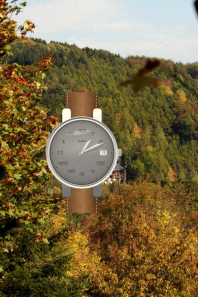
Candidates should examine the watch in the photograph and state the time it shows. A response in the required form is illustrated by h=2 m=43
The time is h=1 m=11
